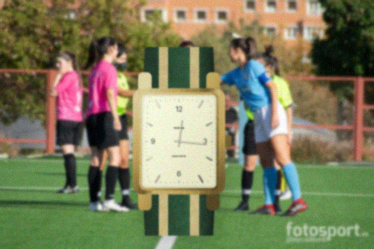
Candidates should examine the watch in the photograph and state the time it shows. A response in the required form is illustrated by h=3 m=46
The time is h=12 m=16
